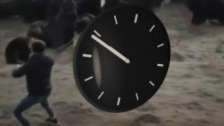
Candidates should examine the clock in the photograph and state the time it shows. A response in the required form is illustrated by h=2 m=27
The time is h=9 m=49
